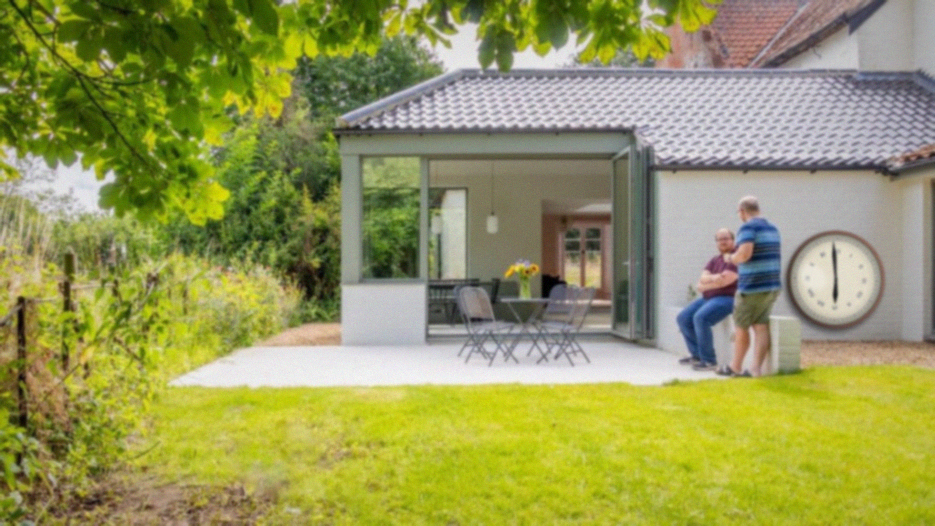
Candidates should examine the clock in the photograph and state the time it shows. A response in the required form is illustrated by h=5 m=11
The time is h=5 m=59
